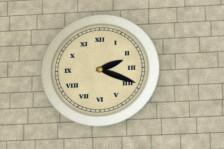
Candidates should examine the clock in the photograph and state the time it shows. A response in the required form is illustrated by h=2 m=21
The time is h=2 m=19
